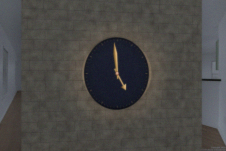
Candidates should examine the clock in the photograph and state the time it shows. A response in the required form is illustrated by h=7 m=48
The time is h=4 m=59
